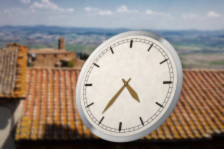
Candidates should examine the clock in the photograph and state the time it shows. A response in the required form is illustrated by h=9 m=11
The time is h=4 m=36
